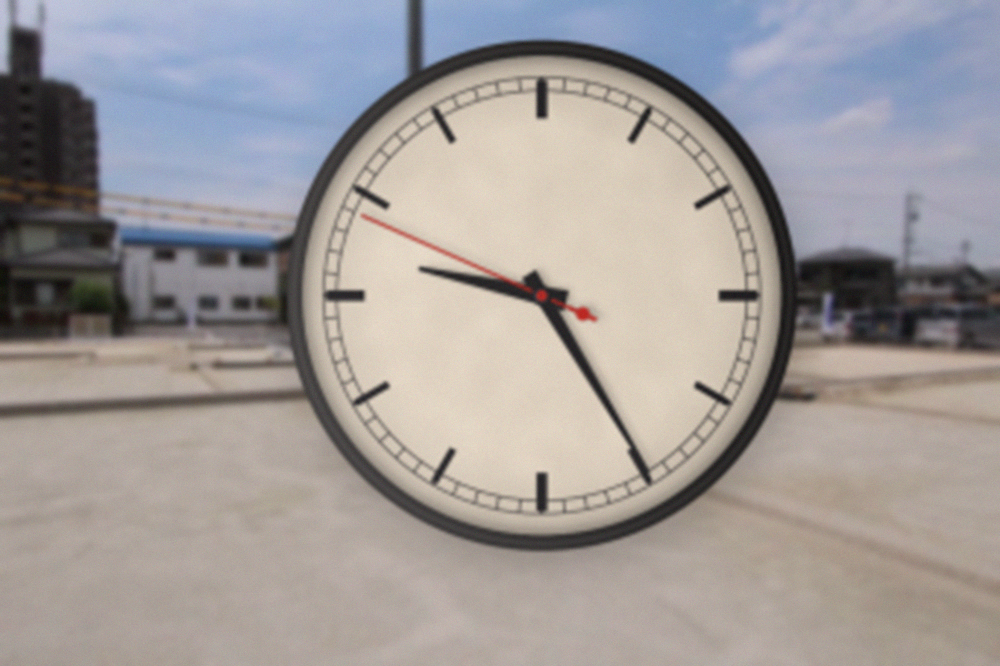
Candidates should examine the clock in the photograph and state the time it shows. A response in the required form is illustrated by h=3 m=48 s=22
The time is h=9 m=24 s=49
